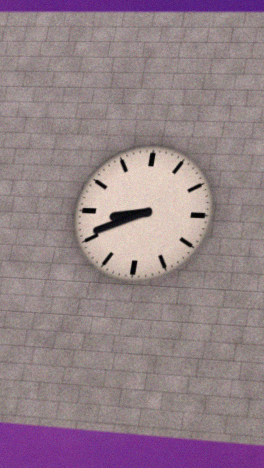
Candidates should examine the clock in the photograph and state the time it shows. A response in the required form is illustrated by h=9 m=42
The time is h=8 m=41
